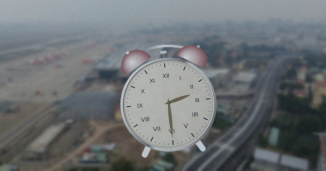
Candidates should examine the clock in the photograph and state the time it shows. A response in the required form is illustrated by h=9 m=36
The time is h=2 m=30
